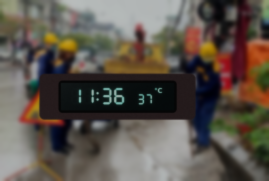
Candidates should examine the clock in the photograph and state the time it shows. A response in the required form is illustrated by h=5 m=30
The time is h=11 m=36
